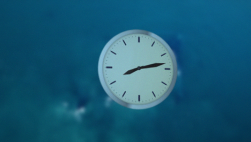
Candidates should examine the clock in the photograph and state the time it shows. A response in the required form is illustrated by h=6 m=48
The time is h=8 m=13
